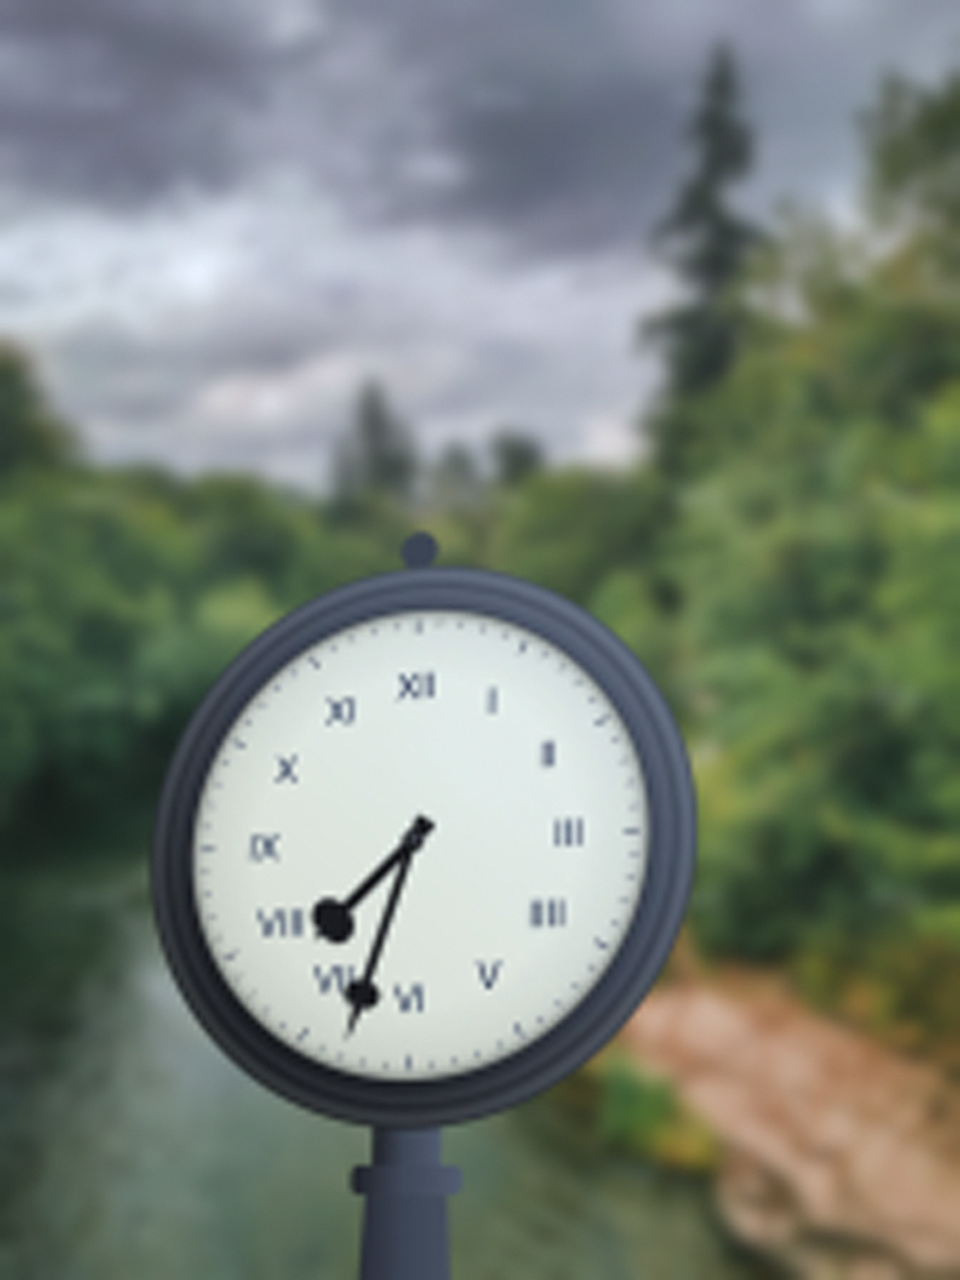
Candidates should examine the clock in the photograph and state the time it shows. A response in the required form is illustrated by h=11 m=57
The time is h=7 m=33
